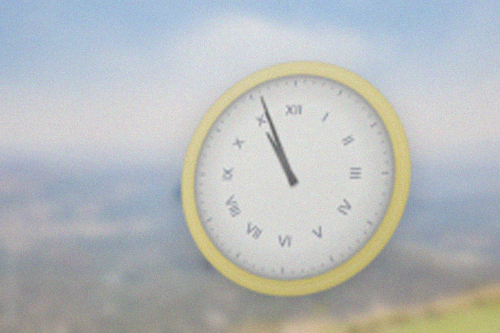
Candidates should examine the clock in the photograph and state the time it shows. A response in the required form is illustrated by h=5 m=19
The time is h=10 m=56
